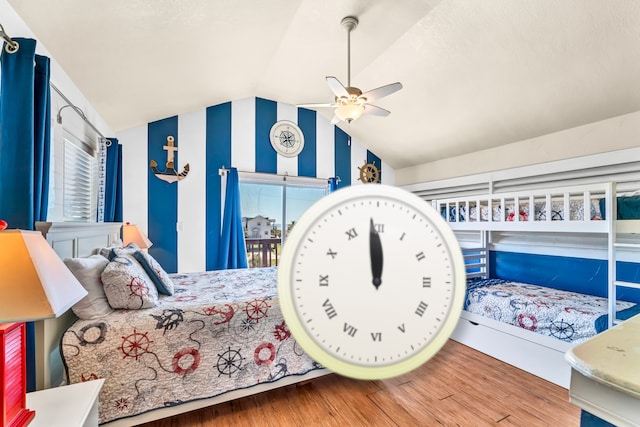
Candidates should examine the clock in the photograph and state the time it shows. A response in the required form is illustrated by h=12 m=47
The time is h=11 m=59
